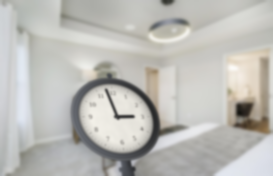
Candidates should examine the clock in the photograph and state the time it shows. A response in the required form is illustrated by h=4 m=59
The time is h=2 m=58
